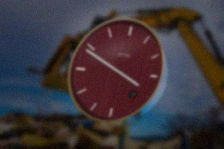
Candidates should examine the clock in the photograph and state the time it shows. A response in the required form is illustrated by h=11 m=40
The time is h=3 m=49
